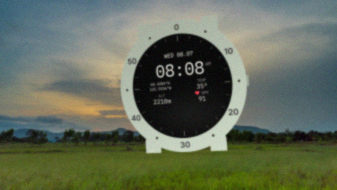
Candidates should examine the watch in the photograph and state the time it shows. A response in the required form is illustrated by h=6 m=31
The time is h=8 m=8
